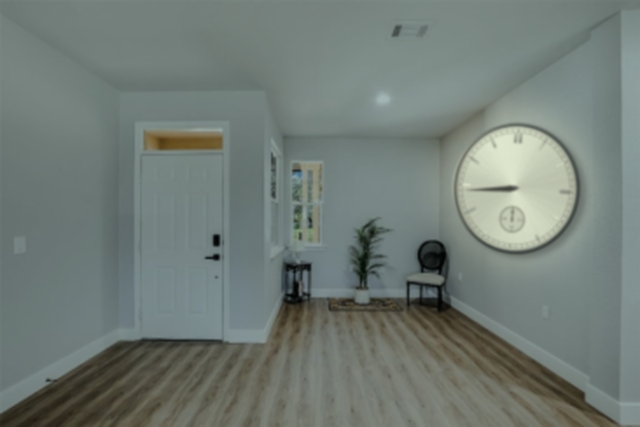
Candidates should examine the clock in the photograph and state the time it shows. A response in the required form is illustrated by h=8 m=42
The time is h=8 m=44
